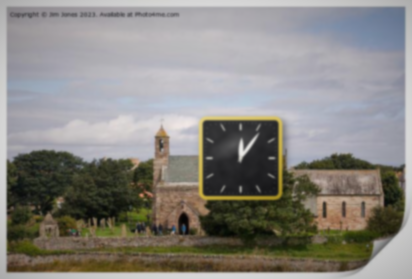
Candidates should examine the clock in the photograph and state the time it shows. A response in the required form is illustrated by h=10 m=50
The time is h=12 m=6
